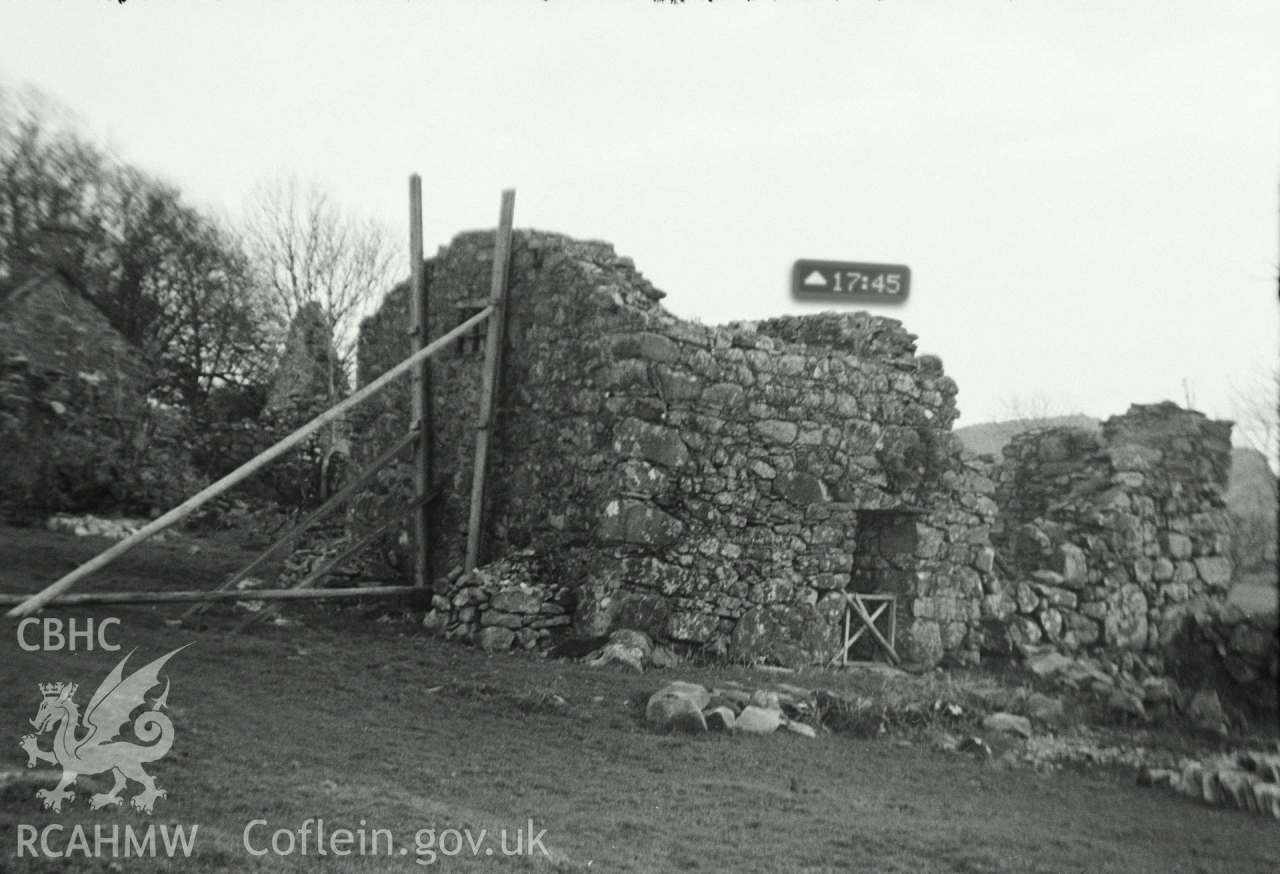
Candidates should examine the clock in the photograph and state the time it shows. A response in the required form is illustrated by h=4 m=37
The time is h=17 m=45
